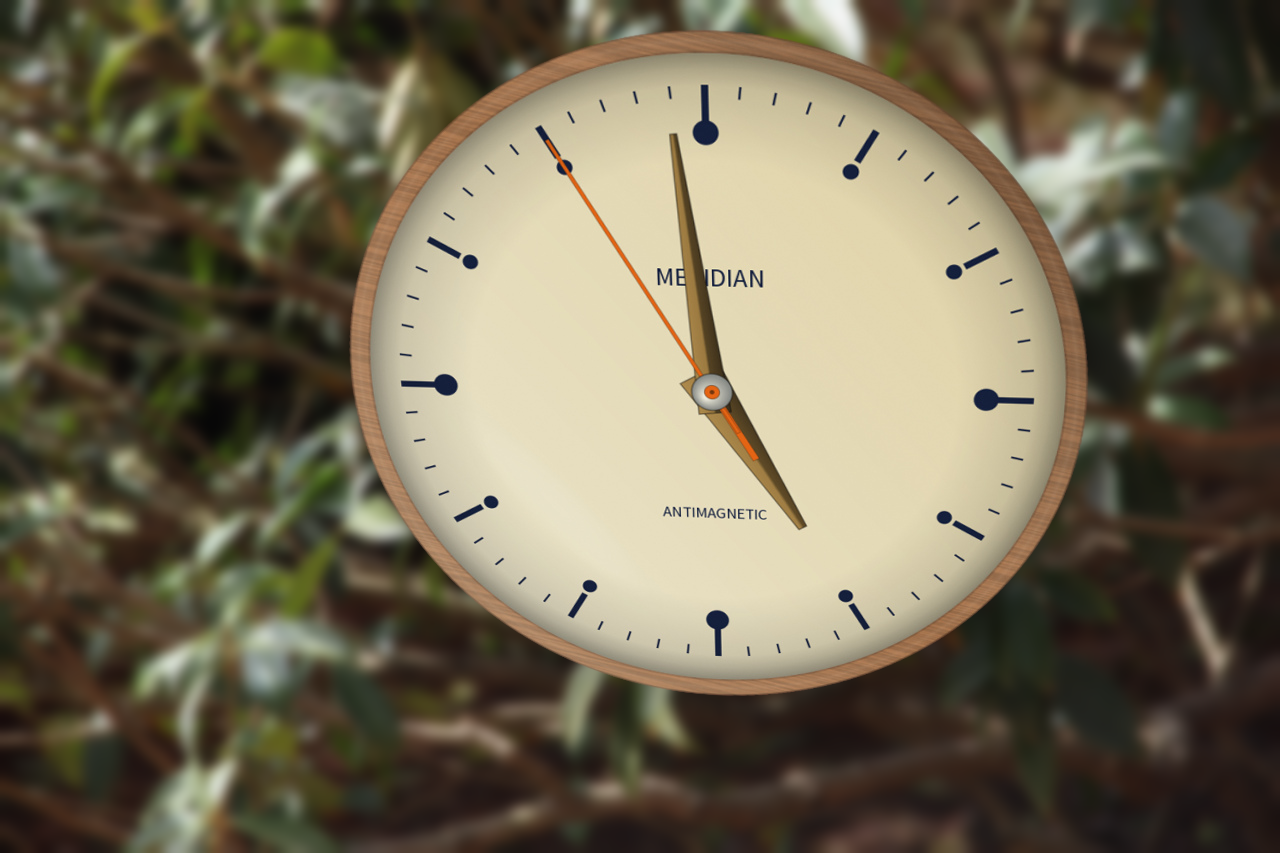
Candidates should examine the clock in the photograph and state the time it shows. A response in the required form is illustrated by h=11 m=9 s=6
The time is h=4 m=58 s=55
